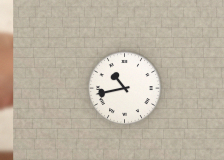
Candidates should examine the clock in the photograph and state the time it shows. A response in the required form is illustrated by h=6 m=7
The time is h=10 m=43
